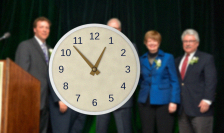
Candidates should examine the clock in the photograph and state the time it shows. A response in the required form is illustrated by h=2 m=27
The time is h=12 m=53
